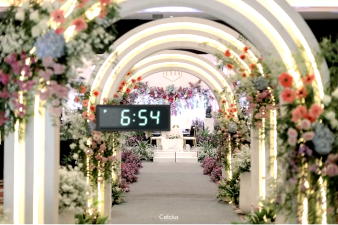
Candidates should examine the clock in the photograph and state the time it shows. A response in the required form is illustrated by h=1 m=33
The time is h=6 m=54
